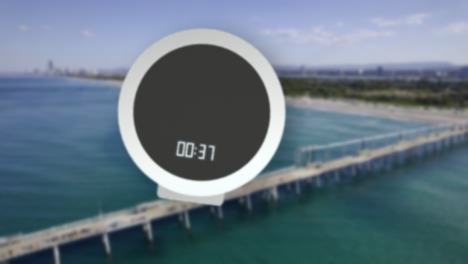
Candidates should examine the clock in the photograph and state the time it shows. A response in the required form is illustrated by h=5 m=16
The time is h=0 m=37
